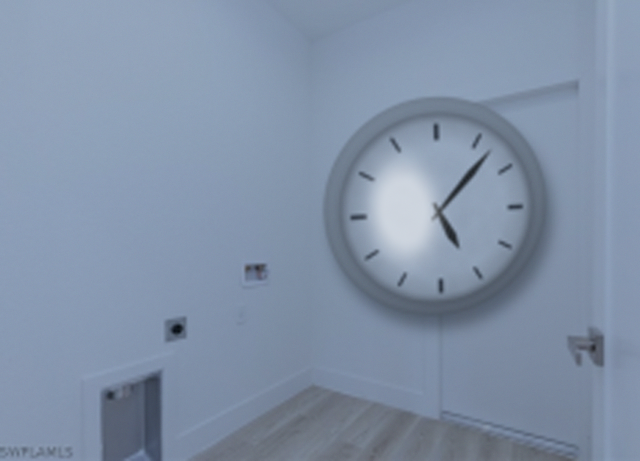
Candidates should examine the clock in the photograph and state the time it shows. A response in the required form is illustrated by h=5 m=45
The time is h=5 m=7
